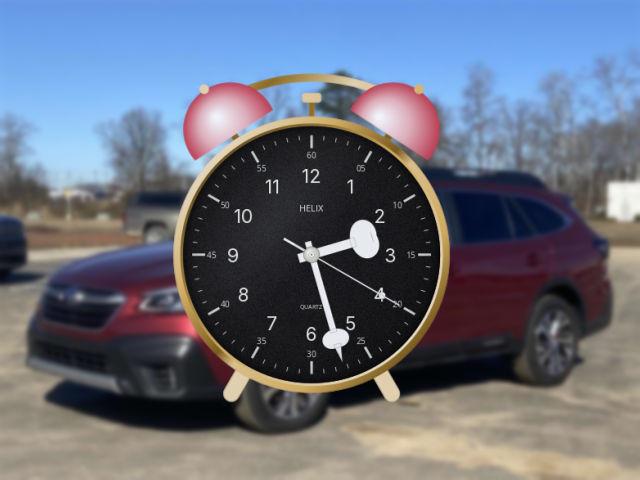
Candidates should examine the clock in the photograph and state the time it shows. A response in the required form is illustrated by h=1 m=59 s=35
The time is h=2 m=27 s=20
